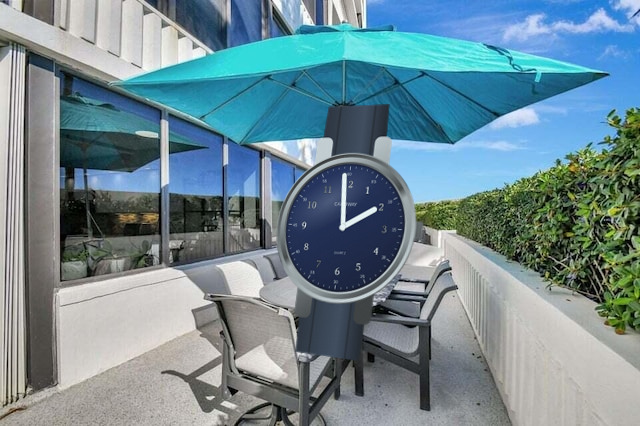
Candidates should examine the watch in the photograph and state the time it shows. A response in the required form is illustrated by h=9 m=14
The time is h=1 m=59
